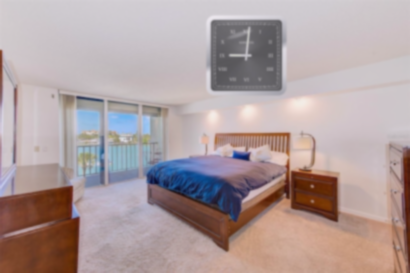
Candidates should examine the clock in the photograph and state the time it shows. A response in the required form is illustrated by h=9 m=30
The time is h=9 m=1
